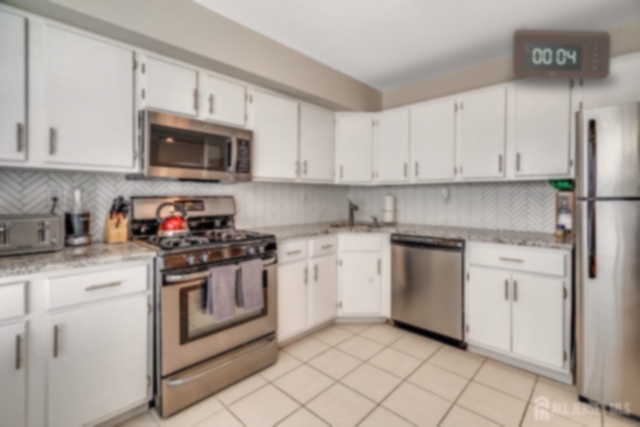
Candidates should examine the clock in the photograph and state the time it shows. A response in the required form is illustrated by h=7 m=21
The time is h=0 m=4
